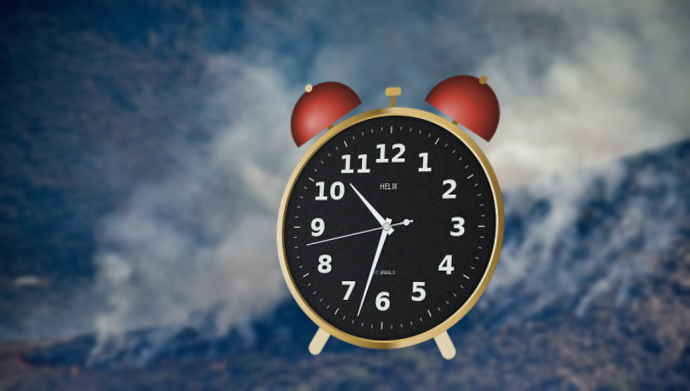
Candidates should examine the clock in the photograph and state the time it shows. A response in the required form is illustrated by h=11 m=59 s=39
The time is h=10 m=32 s=43
